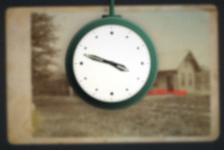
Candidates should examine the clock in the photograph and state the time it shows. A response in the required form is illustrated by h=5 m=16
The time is h=3 m=48
